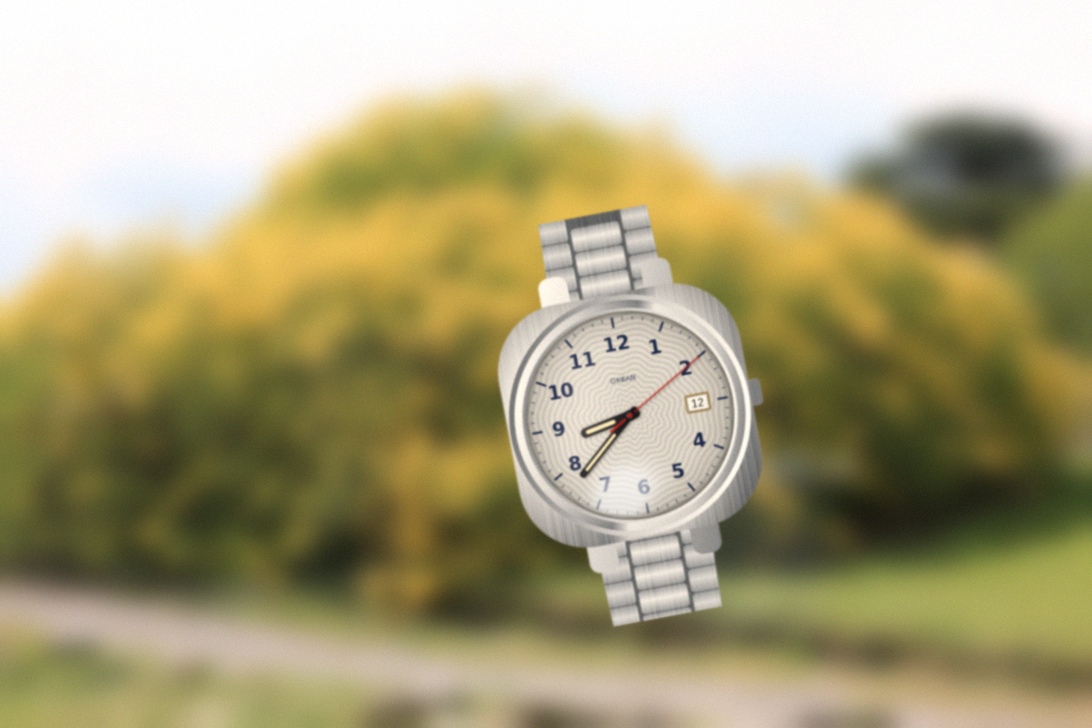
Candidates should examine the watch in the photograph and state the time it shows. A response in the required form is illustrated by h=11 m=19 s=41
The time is h=8 m=38 s=10
